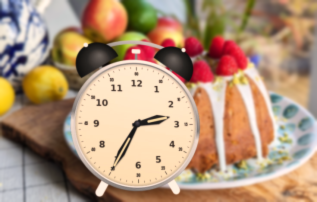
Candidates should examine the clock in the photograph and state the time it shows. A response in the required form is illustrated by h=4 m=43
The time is h=2 m=35
